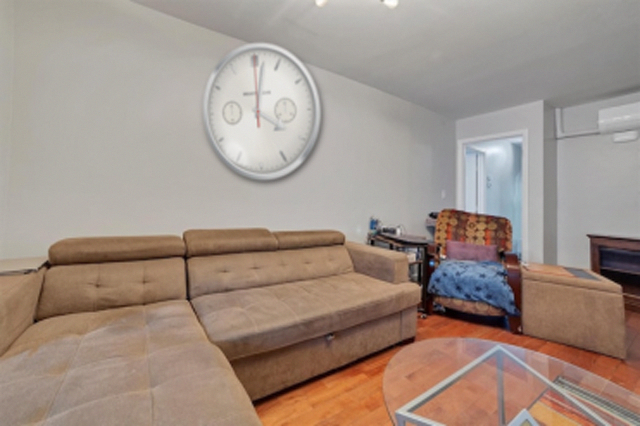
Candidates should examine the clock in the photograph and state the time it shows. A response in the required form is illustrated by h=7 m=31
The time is h=4 m=2
